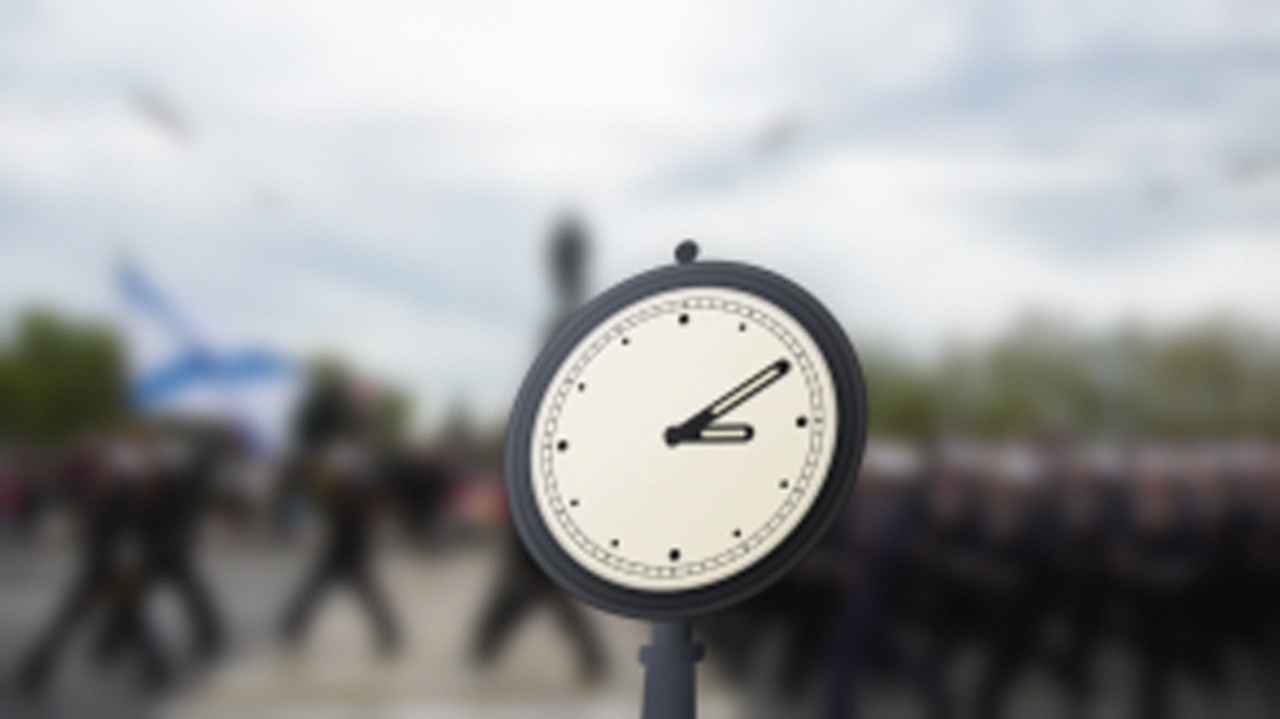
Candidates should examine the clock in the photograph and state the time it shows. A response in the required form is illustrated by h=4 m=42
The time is h=3 m=10
